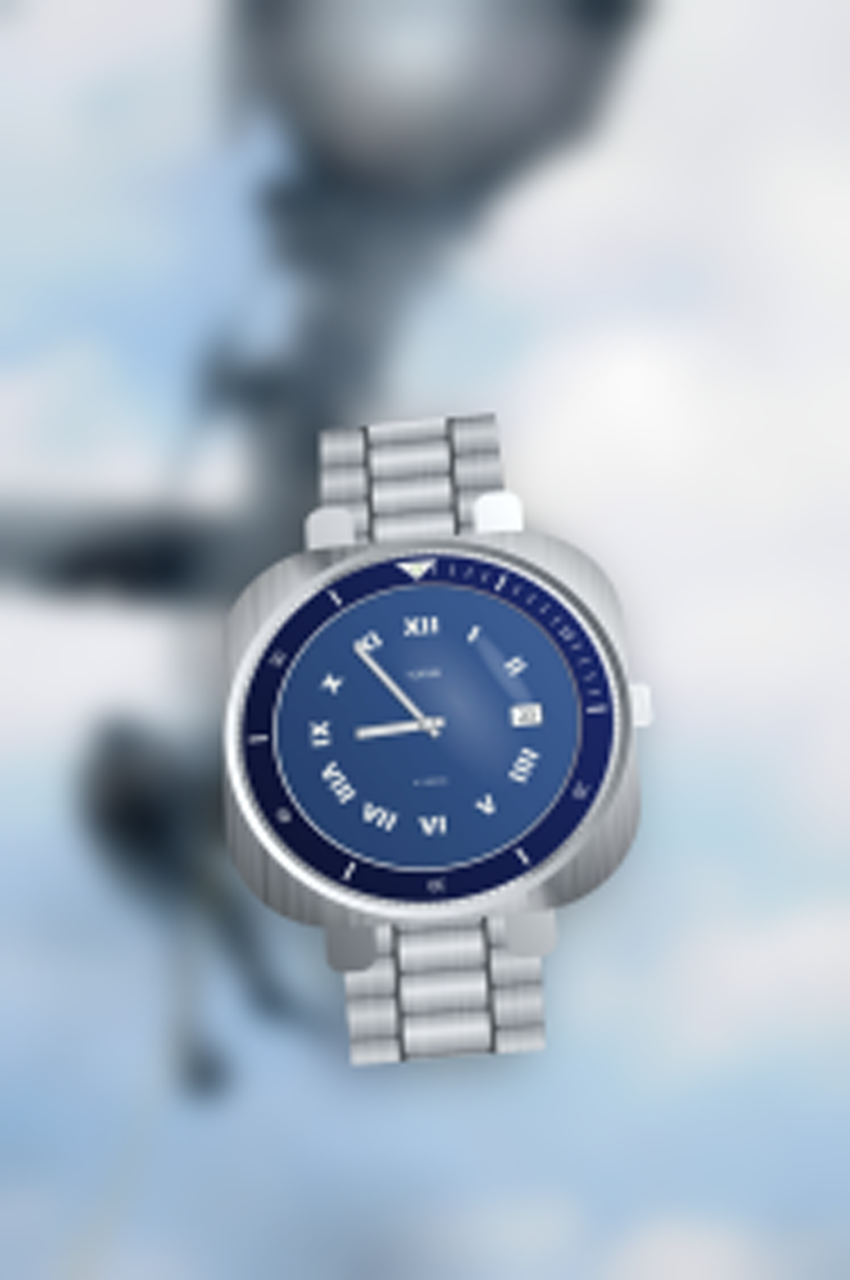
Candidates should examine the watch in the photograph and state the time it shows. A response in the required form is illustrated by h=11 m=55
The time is h=8 m=54
